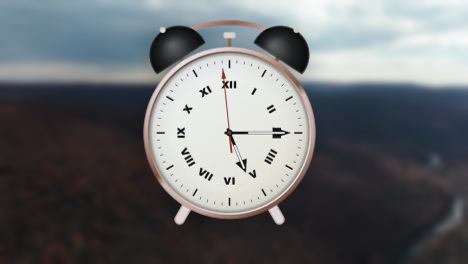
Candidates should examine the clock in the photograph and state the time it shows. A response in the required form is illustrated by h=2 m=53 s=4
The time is h=5 m=14 s=59
